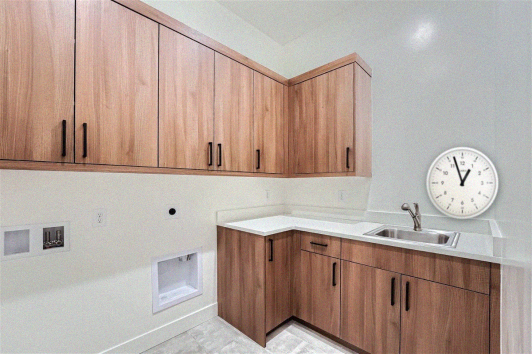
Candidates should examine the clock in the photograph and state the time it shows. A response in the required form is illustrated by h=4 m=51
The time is h=12 m=57
